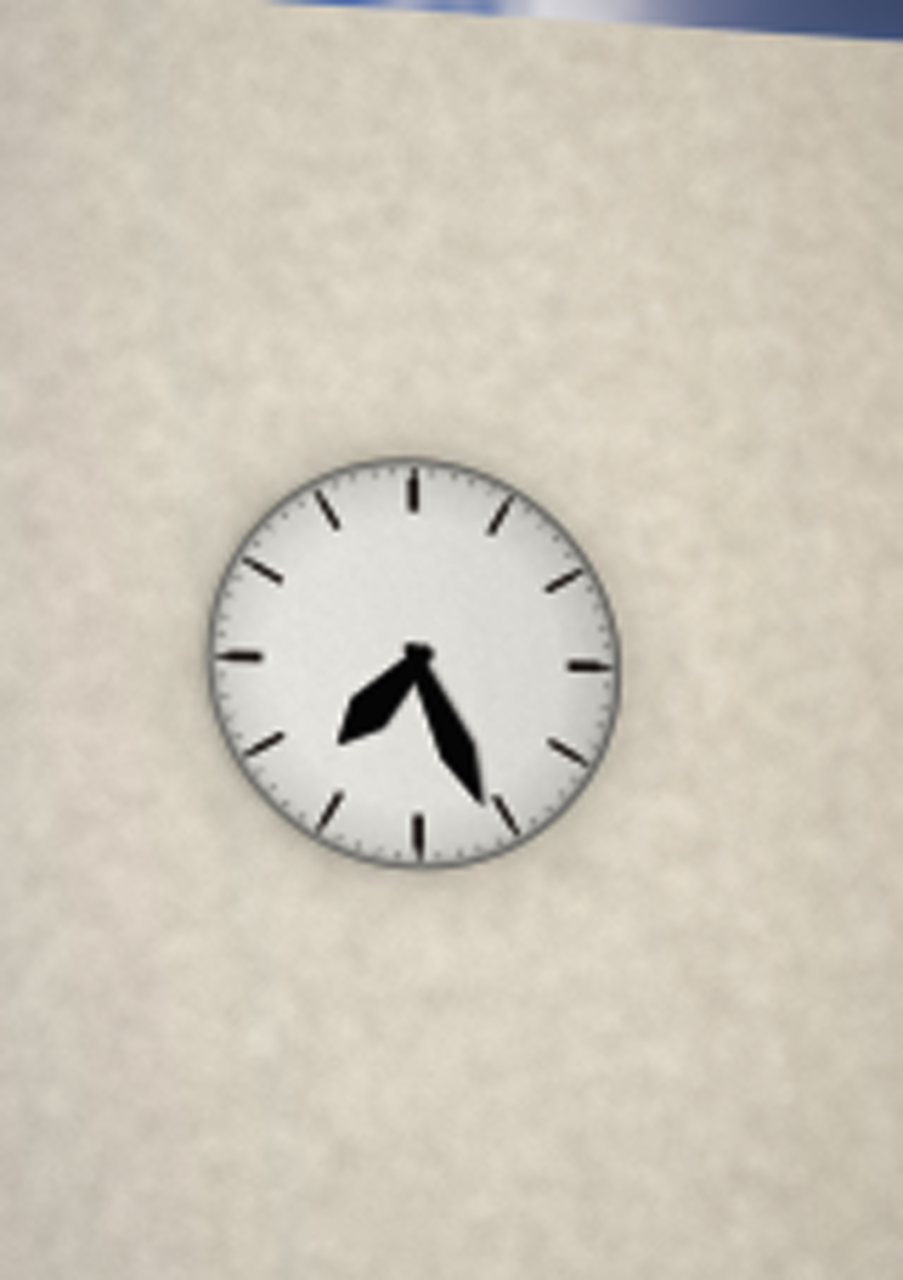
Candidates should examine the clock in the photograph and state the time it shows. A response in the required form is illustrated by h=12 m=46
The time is h=7 m=26
